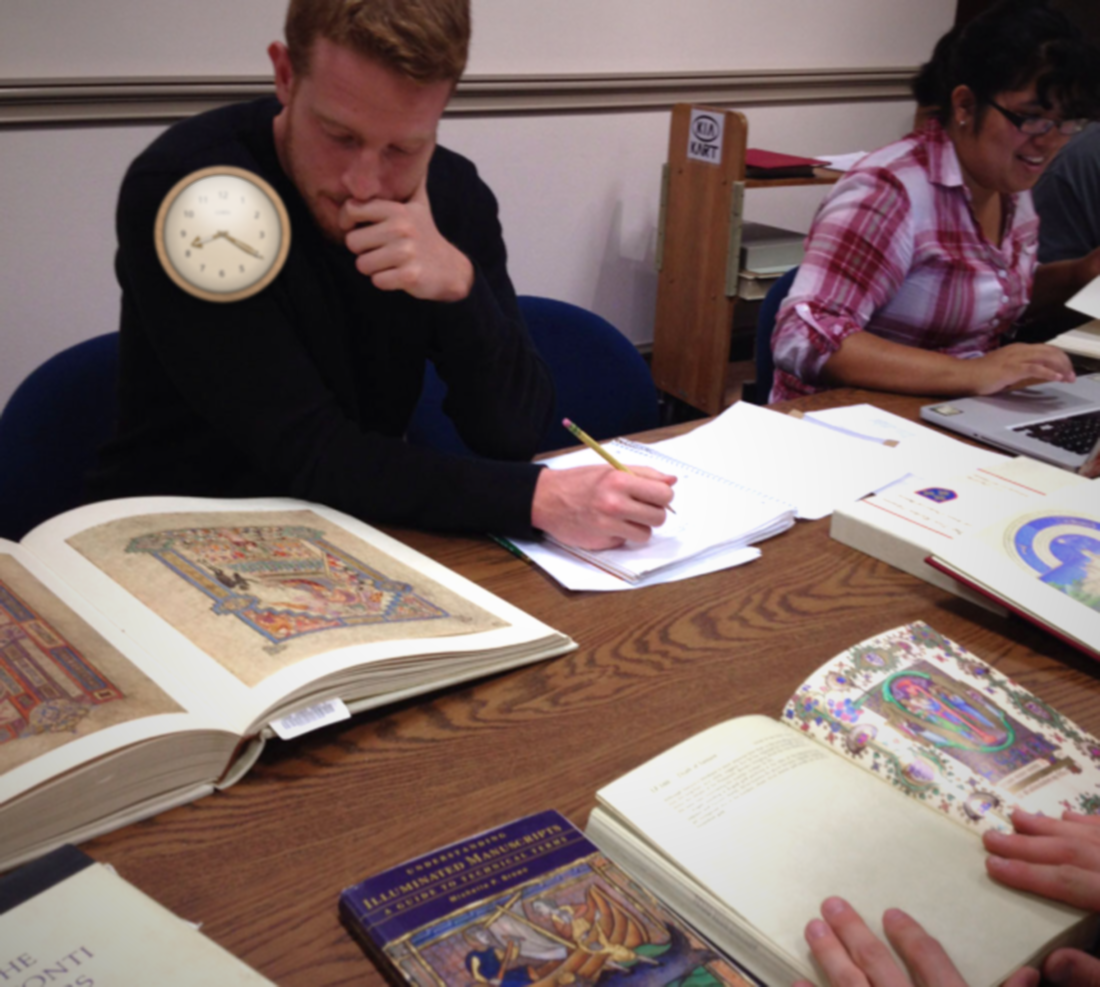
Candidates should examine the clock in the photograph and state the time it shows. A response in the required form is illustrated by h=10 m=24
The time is h=8 m=20
